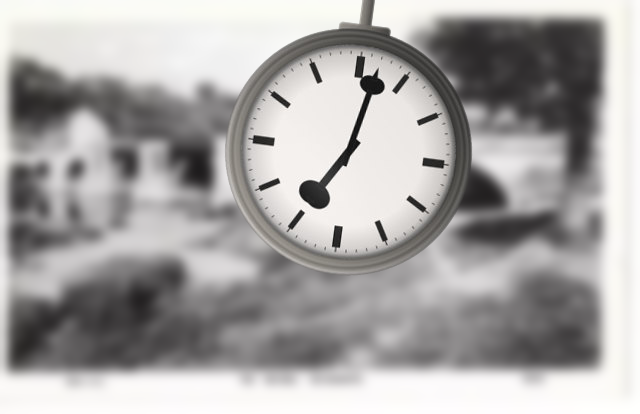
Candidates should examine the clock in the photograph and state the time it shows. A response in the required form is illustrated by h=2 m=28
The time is h=7 m=2
